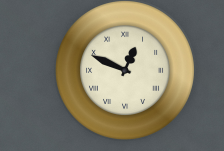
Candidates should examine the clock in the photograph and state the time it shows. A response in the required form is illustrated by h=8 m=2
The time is h=12 m=49
